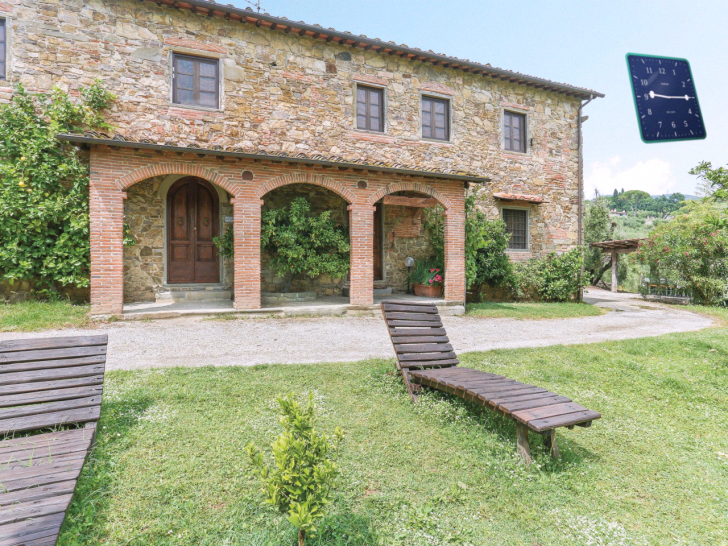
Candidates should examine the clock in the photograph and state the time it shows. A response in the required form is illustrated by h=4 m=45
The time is h=9 m=15
